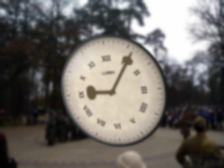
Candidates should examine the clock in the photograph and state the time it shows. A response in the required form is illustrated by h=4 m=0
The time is h=9 m=6
